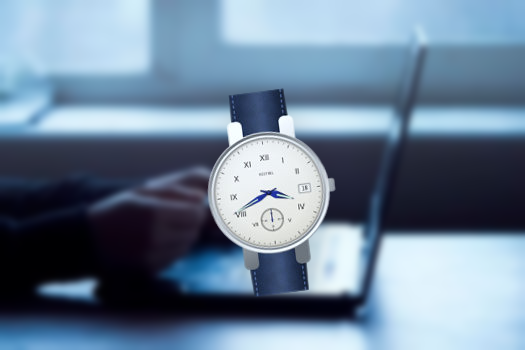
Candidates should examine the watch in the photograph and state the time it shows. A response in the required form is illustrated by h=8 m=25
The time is h=3 m=41
